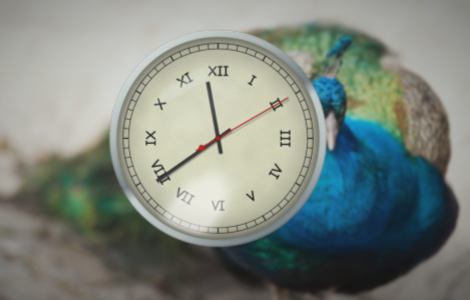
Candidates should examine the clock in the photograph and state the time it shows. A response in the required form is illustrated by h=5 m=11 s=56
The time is h=11 m=39 s=10
